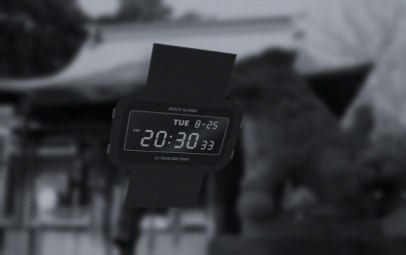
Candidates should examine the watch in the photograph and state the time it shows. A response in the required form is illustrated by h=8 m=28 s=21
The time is h=20 m=30 s=33
